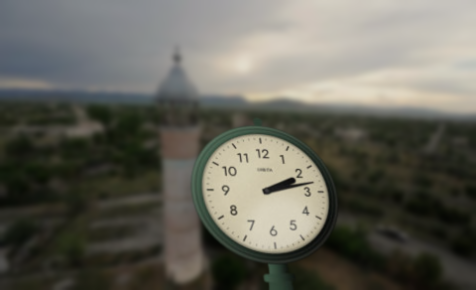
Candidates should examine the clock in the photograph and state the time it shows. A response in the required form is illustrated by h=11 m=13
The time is h=2 m=13
